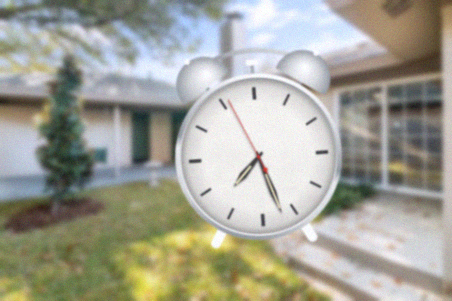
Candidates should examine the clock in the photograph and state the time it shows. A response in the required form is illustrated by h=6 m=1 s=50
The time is h=7 m=26 s=56
